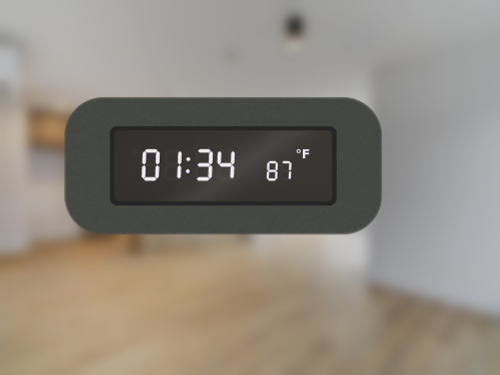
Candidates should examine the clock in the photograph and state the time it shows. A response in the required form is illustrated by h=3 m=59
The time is h=1 m=34
